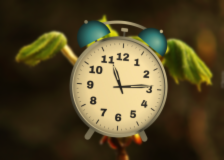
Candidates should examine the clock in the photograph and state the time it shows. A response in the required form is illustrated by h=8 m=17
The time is h=11 m=14
